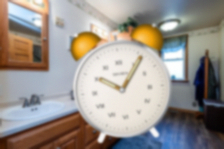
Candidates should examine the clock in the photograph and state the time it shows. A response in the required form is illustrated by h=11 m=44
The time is h=10 m=6
